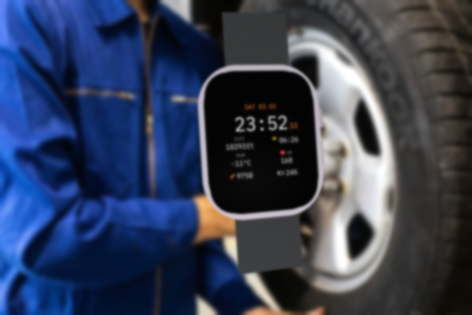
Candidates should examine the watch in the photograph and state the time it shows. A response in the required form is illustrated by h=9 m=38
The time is h=23 m=52
